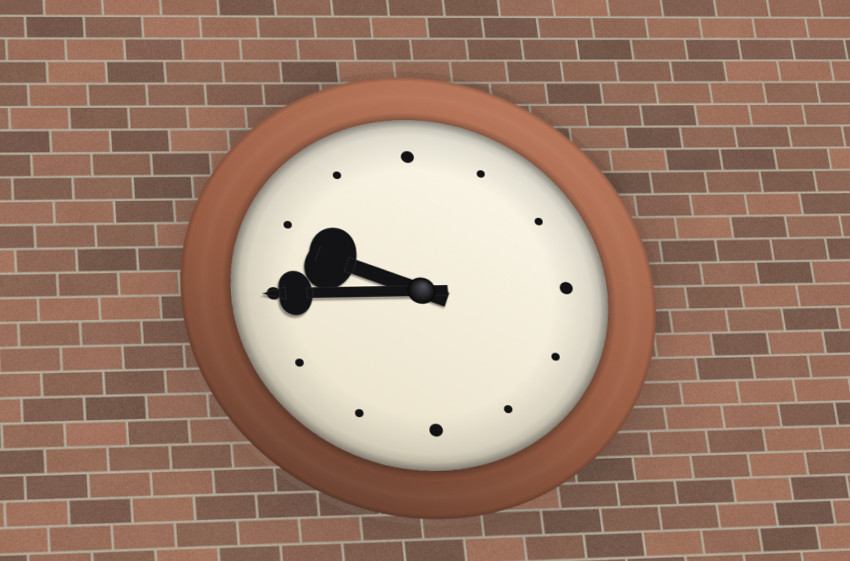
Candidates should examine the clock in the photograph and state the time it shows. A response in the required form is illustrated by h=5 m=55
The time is h=9 m=45
